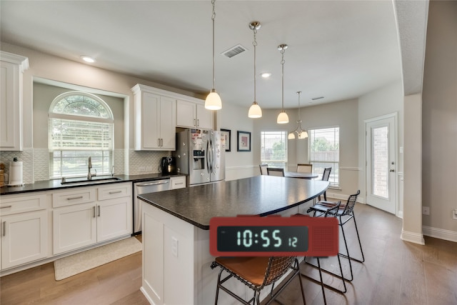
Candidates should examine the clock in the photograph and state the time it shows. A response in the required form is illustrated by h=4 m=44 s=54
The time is h=10 m=55 s=12
